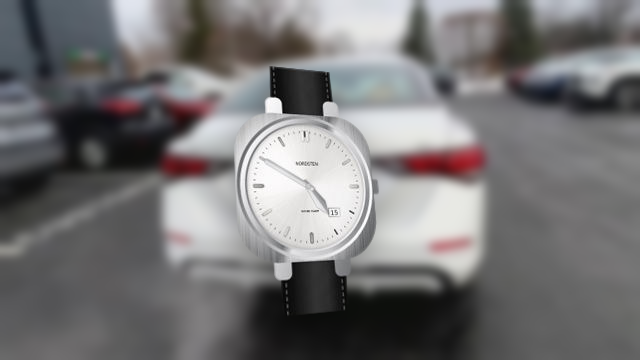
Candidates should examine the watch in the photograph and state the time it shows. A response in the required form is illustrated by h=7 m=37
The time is h=4 m=50
